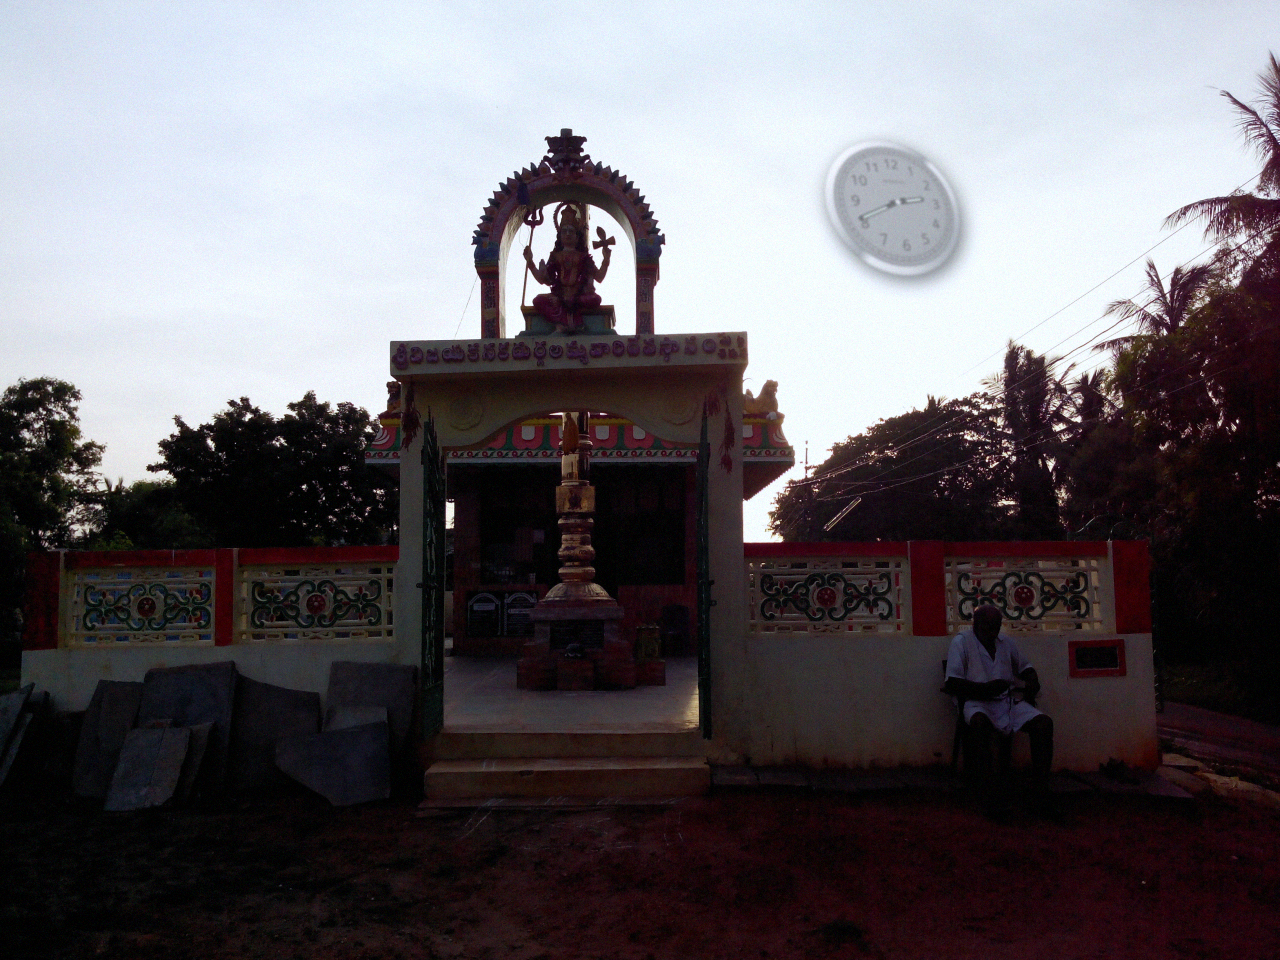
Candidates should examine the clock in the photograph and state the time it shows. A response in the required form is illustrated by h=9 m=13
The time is h=2 m=41
